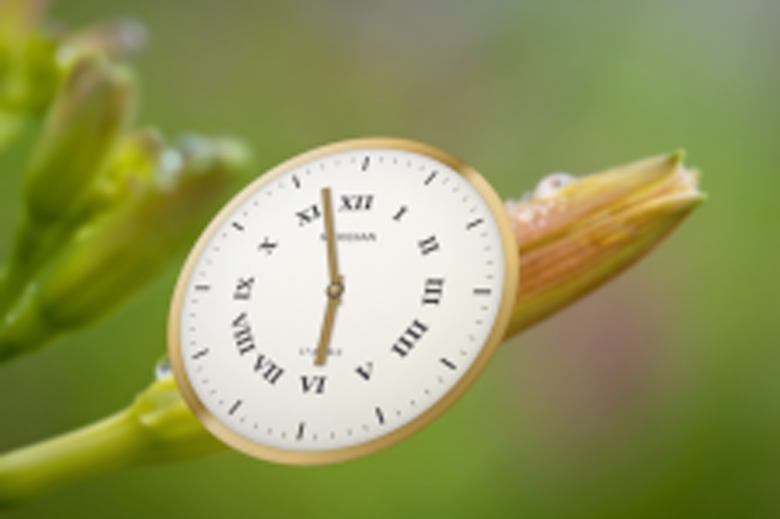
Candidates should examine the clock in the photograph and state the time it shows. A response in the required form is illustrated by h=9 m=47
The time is h=5 m=57
